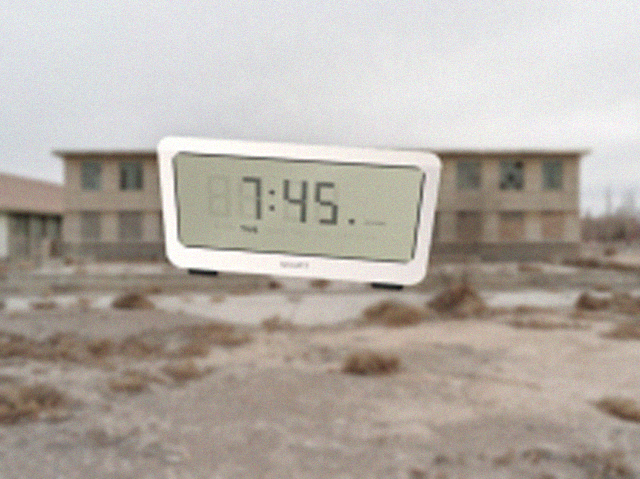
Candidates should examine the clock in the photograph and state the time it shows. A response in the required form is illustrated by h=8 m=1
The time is h=7 m=45
